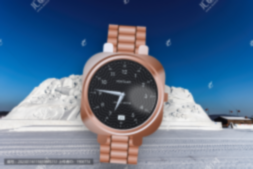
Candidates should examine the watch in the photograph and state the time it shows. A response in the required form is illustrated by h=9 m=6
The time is h=6 m=46
